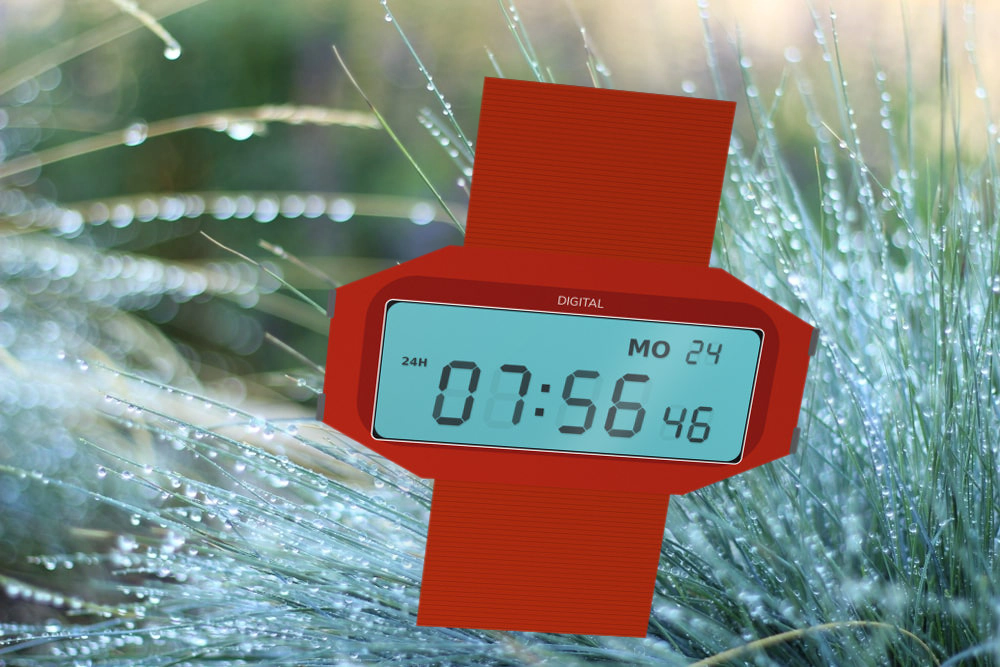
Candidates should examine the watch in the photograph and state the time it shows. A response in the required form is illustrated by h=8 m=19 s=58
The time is h=7 m=56 s=46
